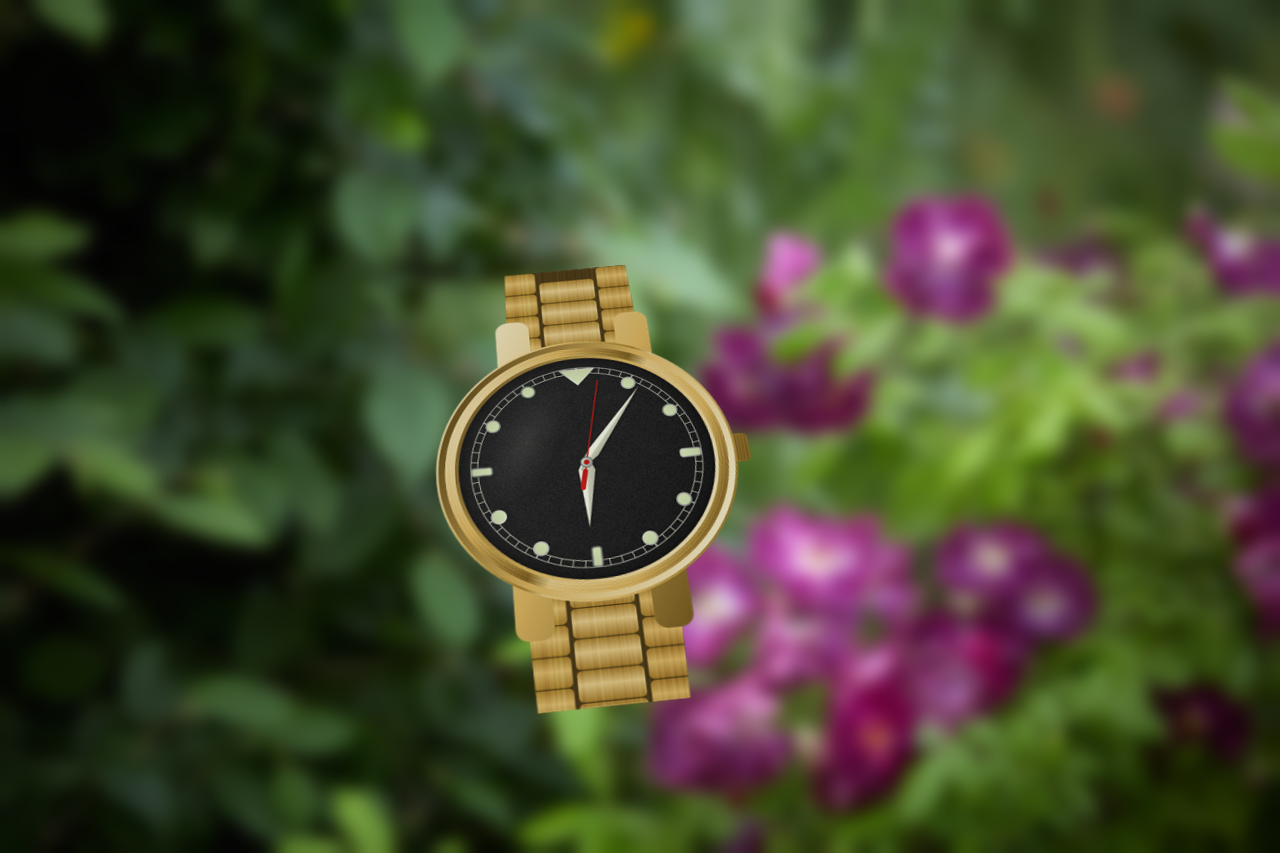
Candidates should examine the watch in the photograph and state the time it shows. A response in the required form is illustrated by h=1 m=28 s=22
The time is h=6 m=6 s=2
